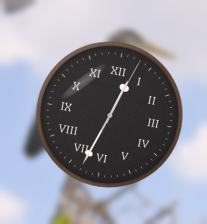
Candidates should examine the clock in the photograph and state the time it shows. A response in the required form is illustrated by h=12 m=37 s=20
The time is h=12 m=33 s=3
